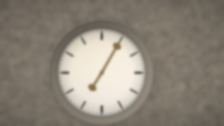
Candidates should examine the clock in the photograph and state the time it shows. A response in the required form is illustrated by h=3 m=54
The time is h=7 m=5
